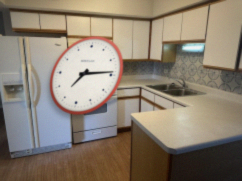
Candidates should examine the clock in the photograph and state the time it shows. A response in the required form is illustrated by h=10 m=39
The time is h=7 m=14
